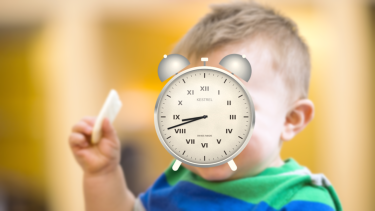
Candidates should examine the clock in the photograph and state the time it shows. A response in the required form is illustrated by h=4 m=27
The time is h=8 m=42
